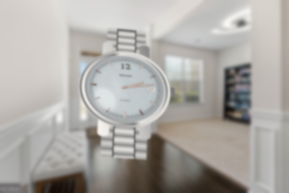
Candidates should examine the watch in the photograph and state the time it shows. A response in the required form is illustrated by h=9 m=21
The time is h=2 m=13
